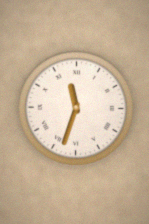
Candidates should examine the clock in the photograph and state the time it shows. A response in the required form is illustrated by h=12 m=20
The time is h=11 m=33
